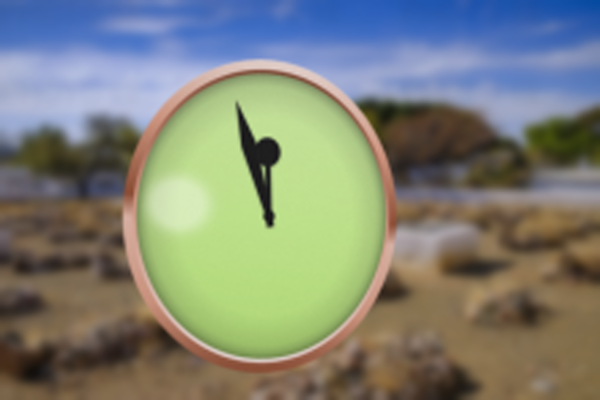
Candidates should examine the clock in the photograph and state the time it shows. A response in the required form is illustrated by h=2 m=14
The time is h=11 m=57
